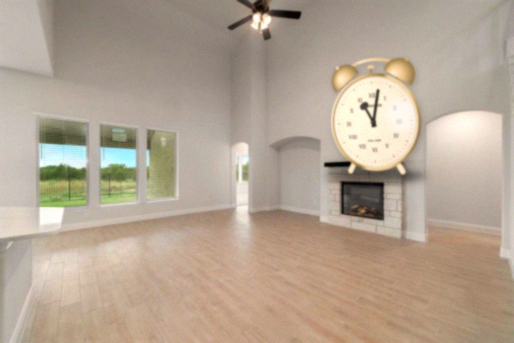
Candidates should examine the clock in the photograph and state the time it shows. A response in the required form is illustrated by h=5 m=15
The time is h=11 m=2
